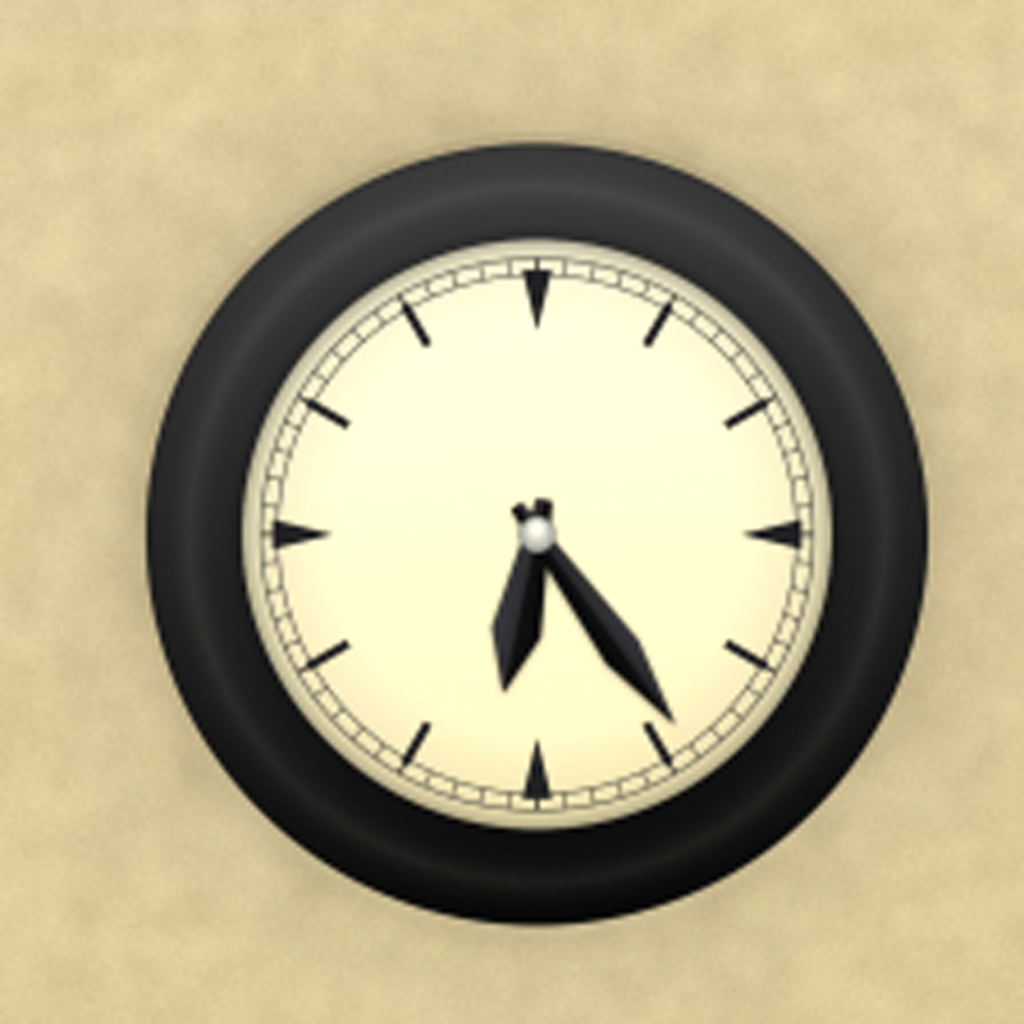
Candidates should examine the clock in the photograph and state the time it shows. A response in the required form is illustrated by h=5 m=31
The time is h=6 m=24
